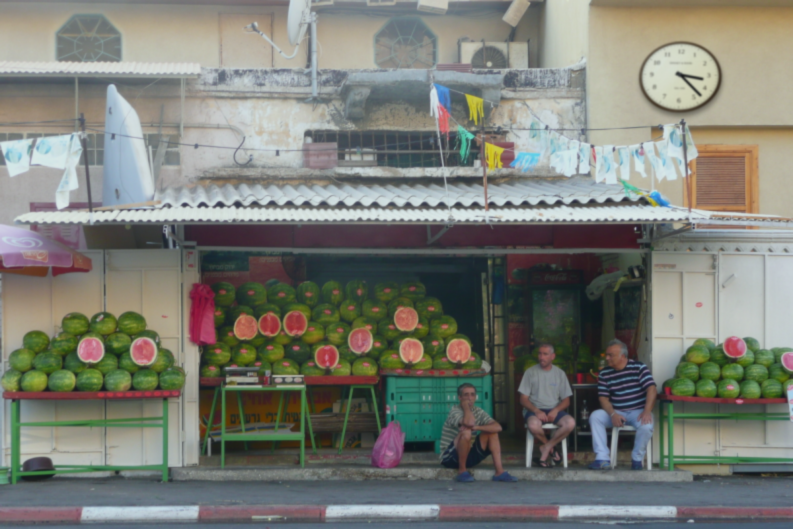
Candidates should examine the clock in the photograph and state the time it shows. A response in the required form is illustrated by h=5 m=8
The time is h=3 m=23
